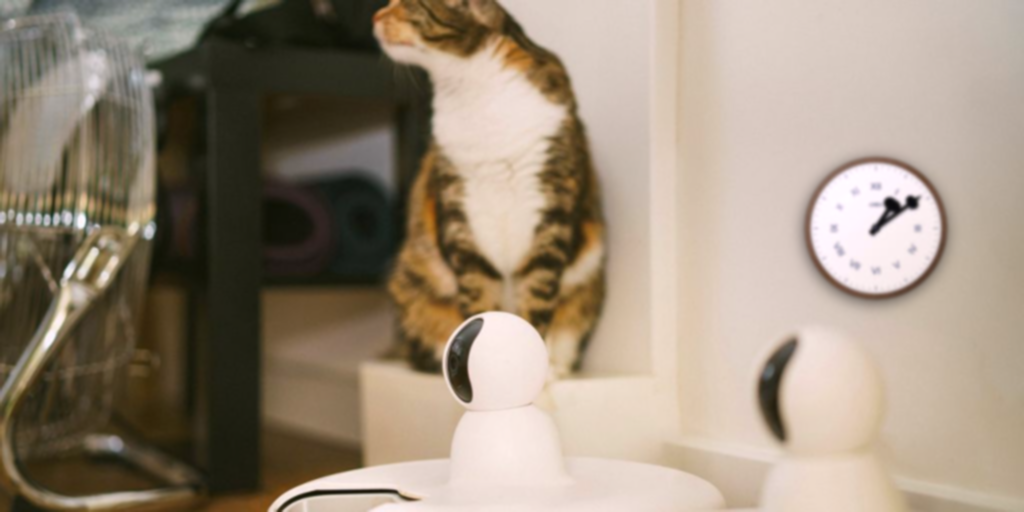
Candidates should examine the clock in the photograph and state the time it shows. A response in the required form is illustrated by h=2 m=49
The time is h=1 m=9
